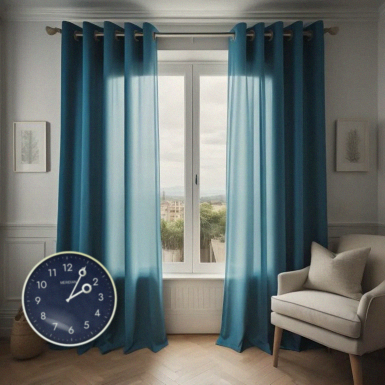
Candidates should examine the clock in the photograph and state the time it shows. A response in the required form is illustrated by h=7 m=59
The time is h=2 m=5
